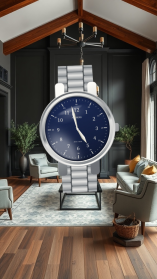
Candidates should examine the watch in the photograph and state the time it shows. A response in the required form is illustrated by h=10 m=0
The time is h=4 m=58
